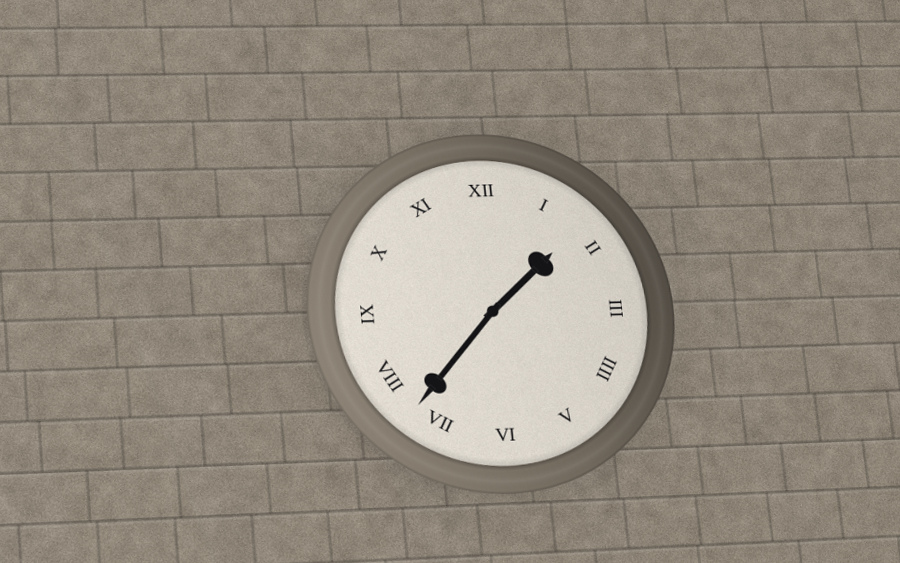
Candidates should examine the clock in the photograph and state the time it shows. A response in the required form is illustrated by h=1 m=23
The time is h=1 m=37
